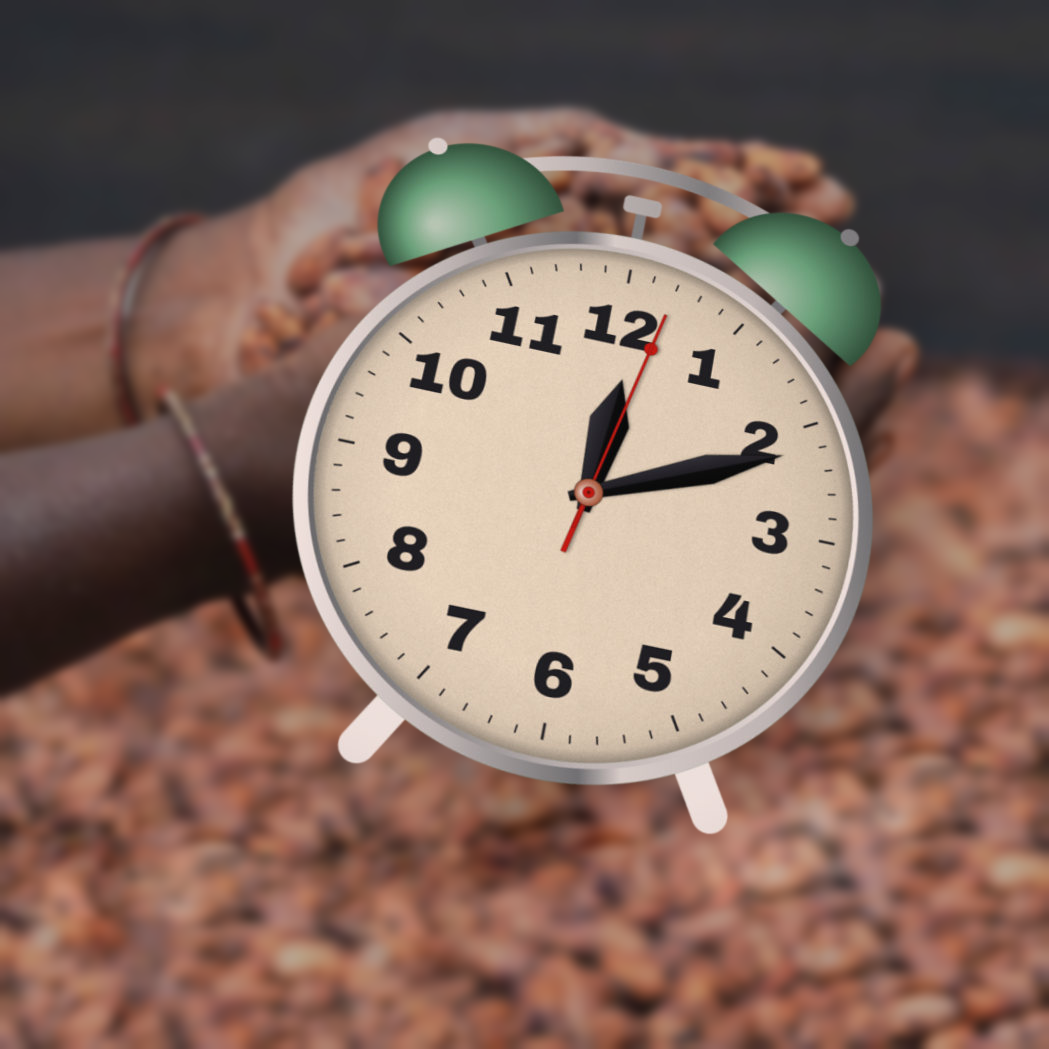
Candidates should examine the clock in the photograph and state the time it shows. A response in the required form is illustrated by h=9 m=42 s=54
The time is h=12 m=11 s=2
